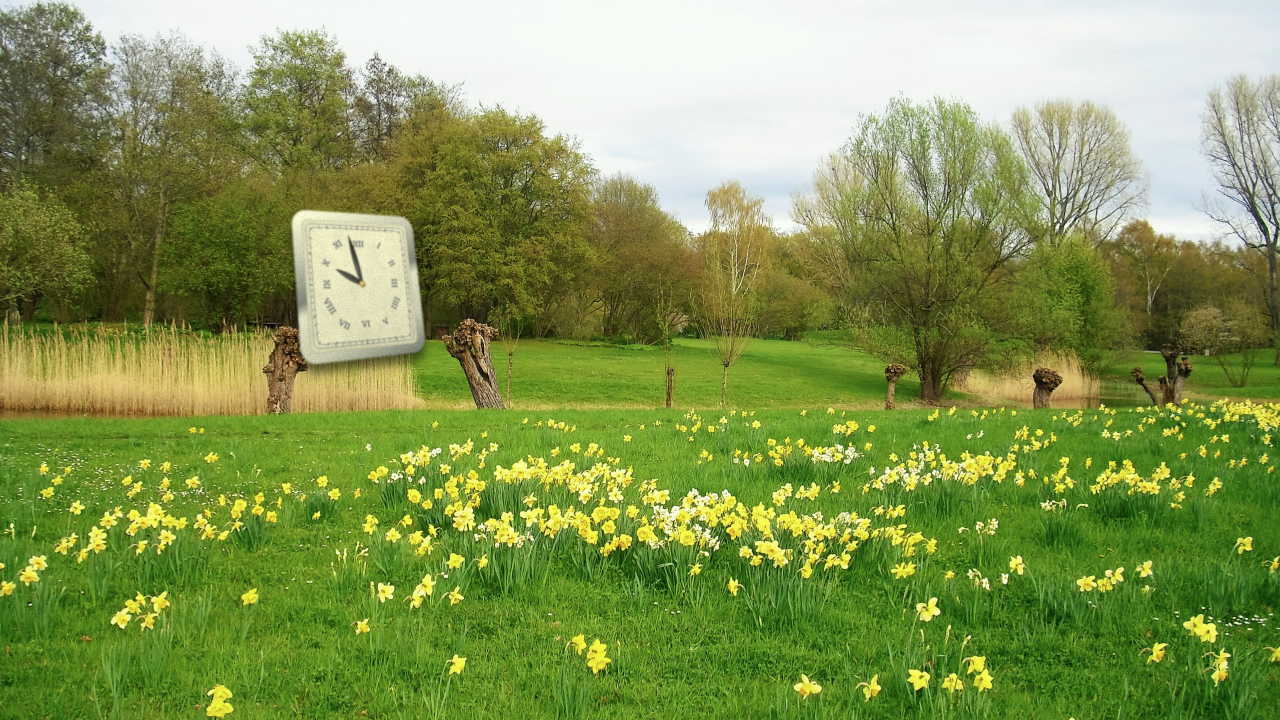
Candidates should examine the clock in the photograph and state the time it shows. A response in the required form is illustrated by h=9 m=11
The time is h=9 m=58
